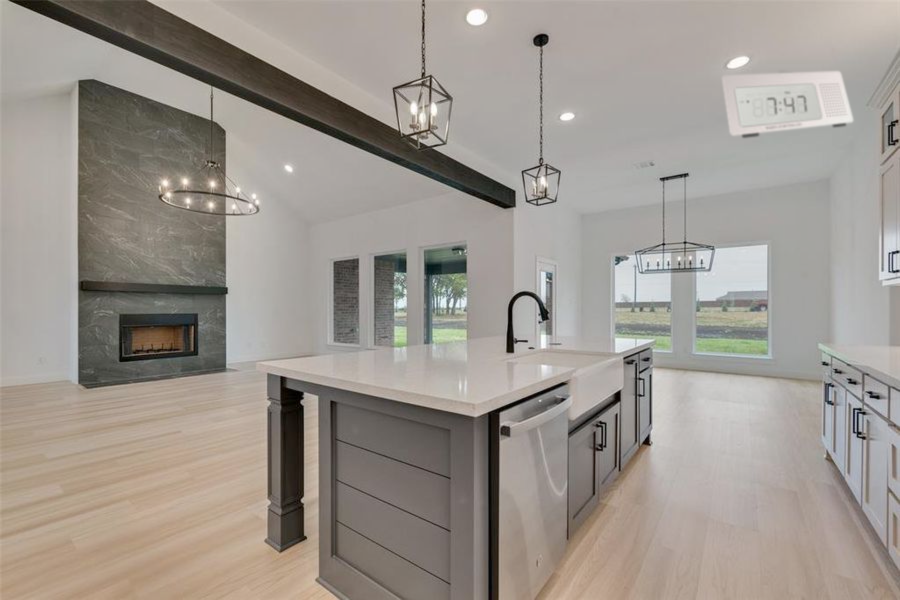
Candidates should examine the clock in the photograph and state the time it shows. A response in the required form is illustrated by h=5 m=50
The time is h=7 m=47
